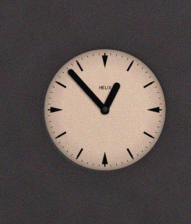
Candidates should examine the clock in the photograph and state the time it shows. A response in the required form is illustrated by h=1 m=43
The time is h=12 m=53
